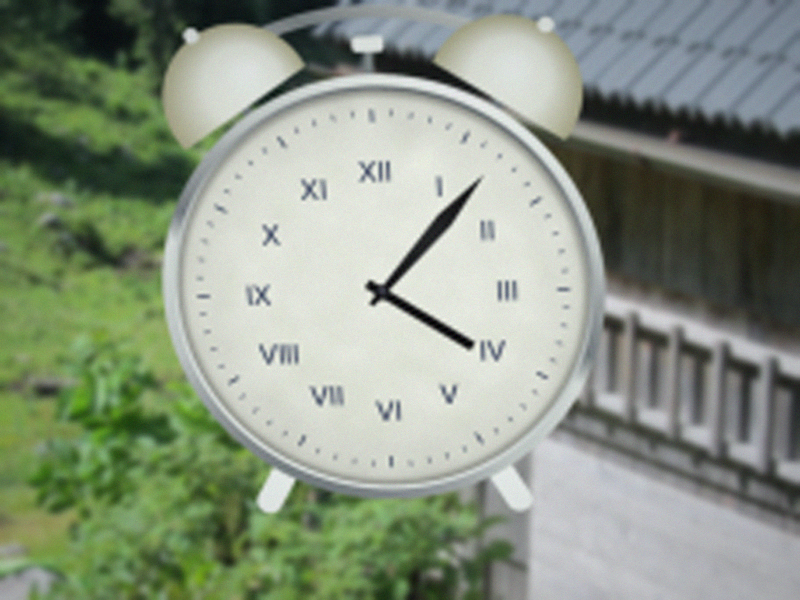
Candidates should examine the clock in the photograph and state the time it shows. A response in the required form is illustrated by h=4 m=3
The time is h=4 m=7
